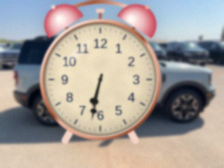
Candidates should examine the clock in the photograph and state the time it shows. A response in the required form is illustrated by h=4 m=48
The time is h=6 m=32
